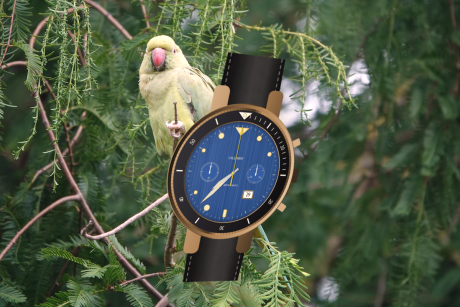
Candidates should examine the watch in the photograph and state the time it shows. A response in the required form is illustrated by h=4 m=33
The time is h=7 m=37
